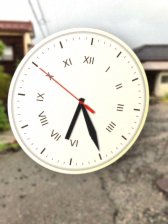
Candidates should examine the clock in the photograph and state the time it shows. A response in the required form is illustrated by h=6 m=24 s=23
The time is h=6 m=24 s=50
